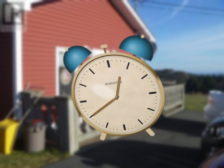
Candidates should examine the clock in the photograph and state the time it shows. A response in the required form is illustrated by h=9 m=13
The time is h=12 m=40
